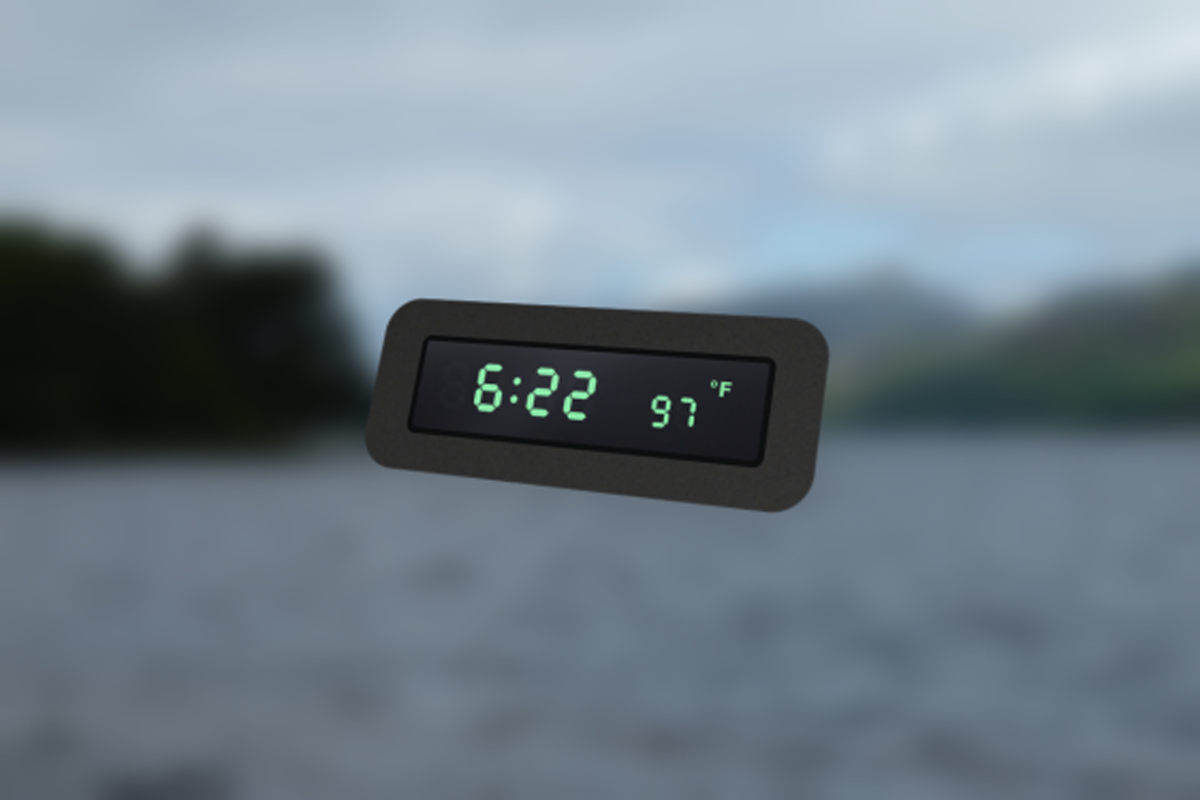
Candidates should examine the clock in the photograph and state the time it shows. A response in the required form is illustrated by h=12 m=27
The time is h=6 m=22
